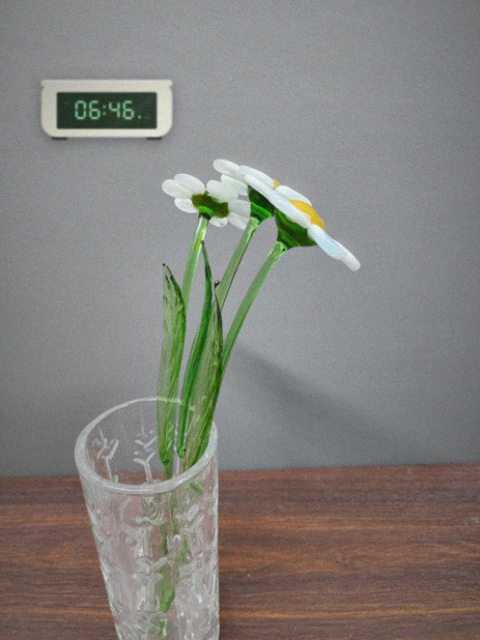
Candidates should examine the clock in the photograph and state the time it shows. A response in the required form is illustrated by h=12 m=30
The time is h=6 m=46
